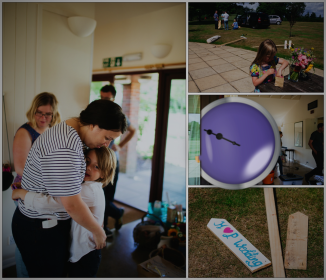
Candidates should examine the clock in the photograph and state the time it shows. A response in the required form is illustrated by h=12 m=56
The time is h=9 m=49
